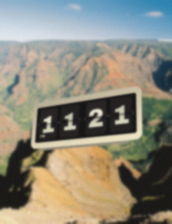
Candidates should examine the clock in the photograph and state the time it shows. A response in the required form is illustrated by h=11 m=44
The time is h=11 m=21
